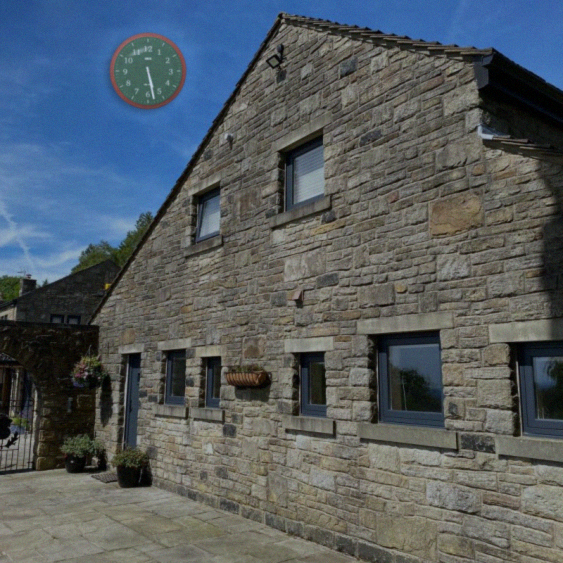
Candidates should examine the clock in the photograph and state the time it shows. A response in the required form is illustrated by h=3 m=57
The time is h=5 m=28
